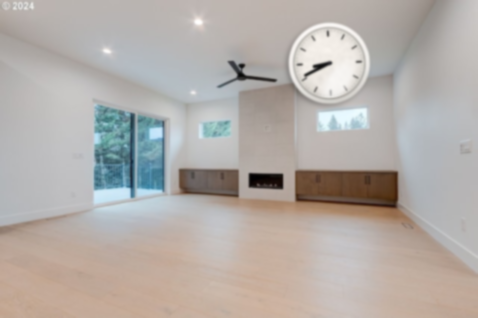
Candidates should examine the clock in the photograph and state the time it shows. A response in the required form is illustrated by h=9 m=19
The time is h=8 m=41
